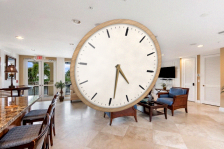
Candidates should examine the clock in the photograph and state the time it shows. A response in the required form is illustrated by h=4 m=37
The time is h=4 m=29
